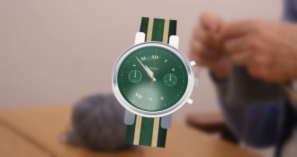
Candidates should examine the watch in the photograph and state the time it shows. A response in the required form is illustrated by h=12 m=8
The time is h=10 m=53
